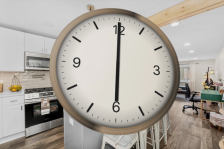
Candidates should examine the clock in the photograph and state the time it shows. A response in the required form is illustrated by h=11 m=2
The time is h=6 m=0
